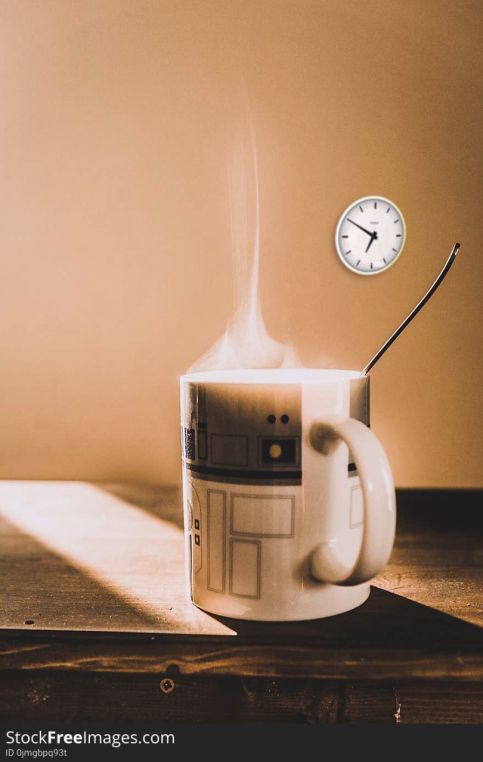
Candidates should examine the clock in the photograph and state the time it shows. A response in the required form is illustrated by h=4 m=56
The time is h=6 m=50
